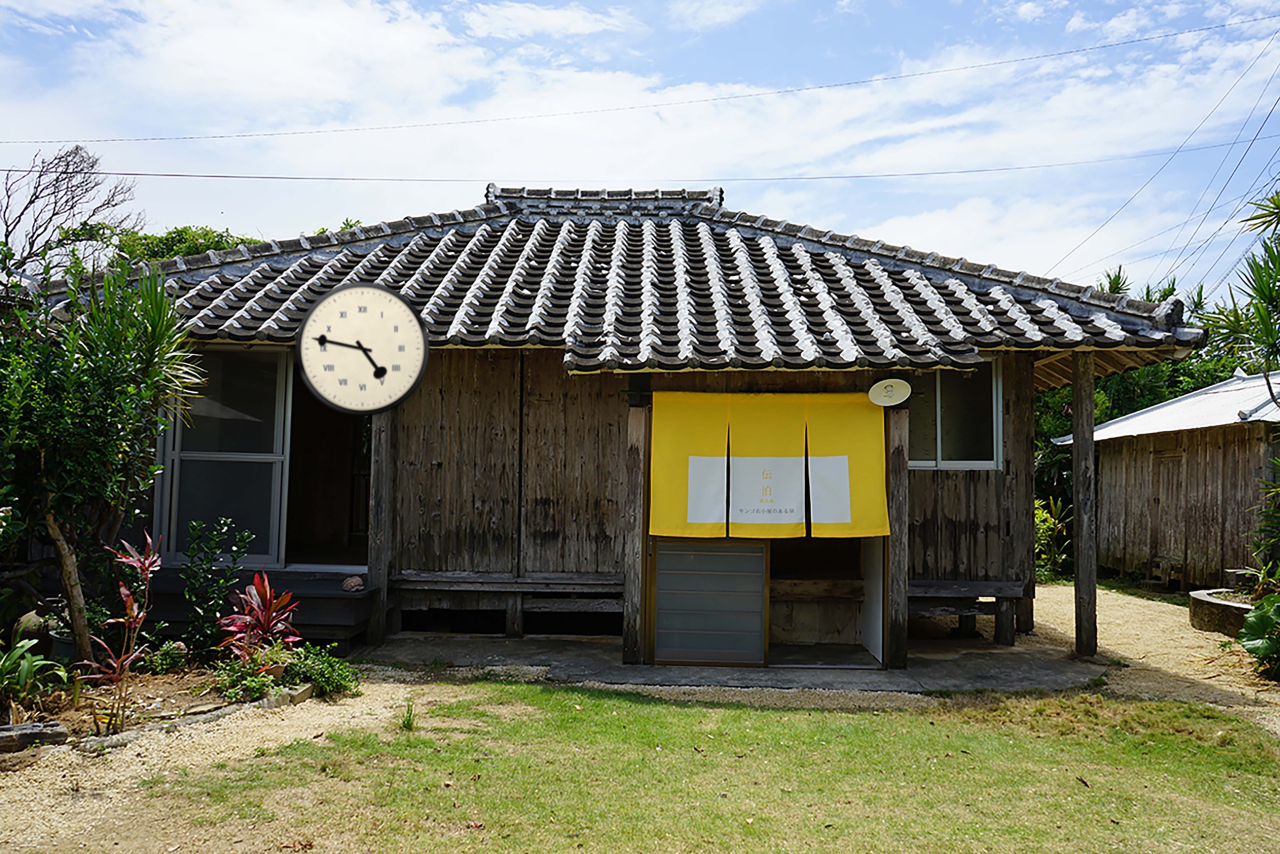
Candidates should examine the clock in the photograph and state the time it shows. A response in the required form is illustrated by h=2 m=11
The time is h=4 m=47
